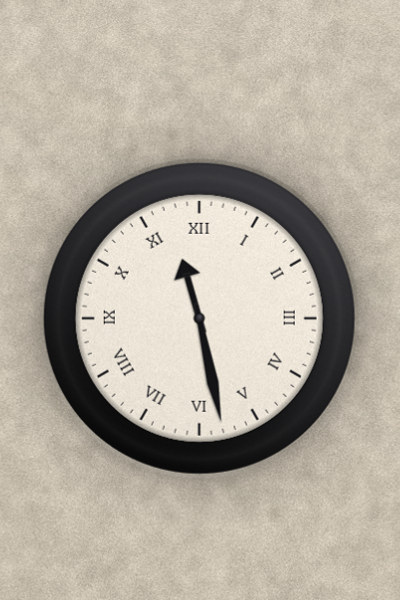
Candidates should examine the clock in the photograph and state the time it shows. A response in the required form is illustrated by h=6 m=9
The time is h=11 m=28
